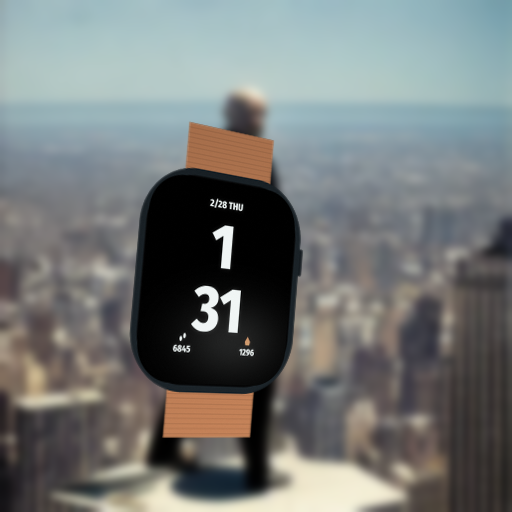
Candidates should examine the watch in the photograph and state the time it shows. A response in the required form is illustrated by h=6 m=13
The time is h=1 m=31
